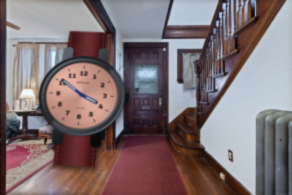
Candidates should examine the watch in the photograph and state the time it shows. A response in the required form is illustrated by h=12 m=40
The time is h=3 m=51
